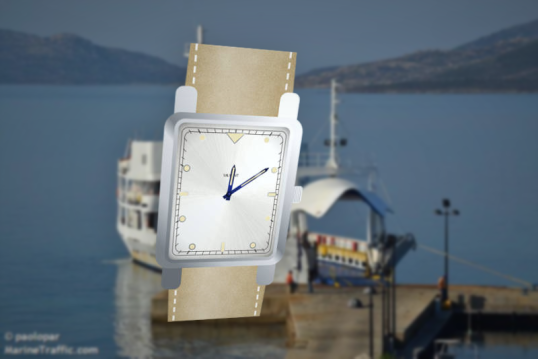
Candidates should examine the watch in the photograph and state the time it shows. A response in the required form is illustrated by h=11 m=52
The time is h=12 m=9
